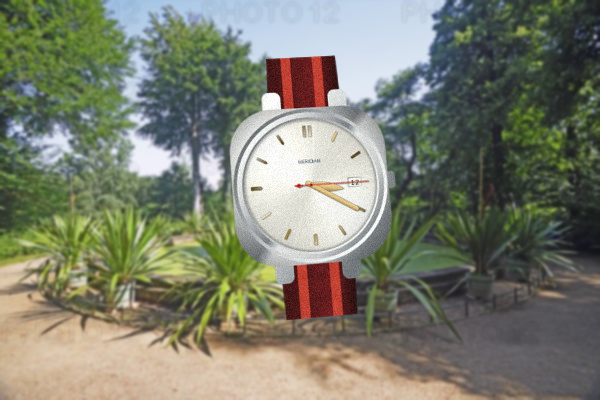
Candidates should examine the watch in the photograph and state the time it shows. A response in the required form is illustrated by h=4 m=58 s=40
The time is h=3 m=20 s=15
